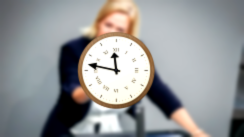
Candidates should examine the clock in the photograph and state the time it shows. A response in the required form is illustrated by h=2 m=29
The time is h=11 m=47
